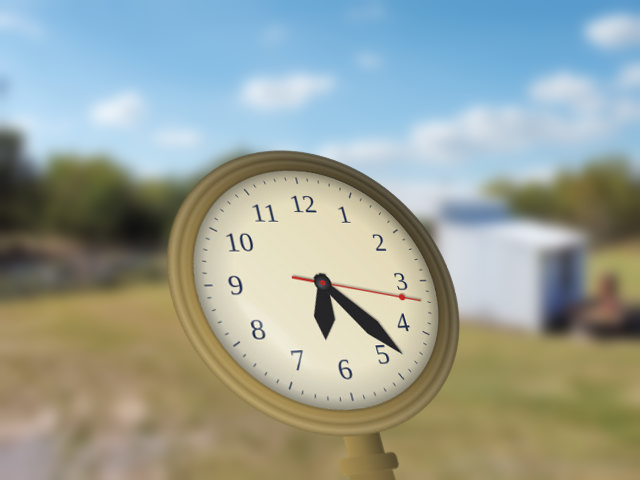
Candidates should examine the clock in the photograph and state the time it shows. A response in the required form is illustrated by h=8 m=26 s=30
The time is h=6 m=23 s=17
